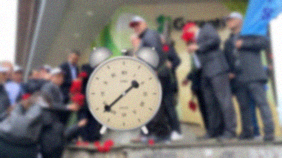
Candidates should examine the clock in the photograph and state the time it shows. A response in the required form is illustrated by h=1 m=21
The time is h=1 m=38
